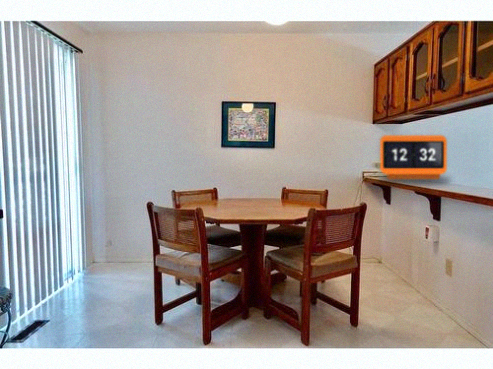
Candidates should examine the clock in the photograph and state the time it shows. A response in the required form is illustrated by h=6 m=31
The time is h=12 m=32
